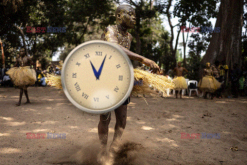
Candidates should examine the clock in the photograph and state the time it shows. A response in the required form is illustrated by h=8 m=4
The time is h=11 m=3
